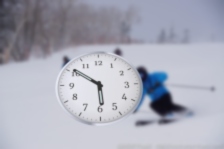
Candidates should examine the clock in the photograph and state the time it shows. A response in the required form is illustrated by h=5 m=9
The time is h=5 m=51
